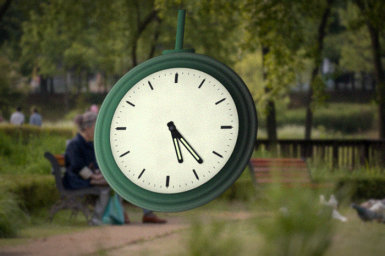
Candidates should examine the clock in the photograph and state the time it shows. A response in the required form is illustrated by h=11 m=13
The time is h=5 m=23
